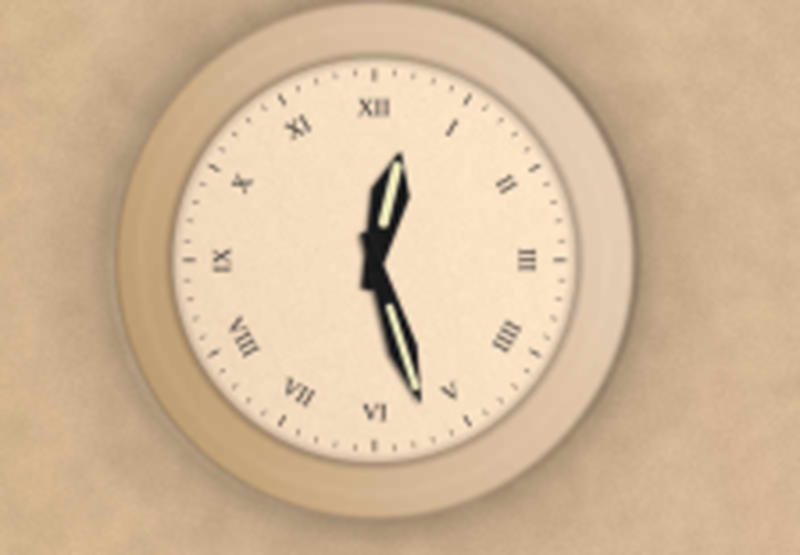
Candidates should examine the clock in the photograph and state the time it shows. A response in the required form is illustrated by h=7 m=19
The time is h=12 m=27
